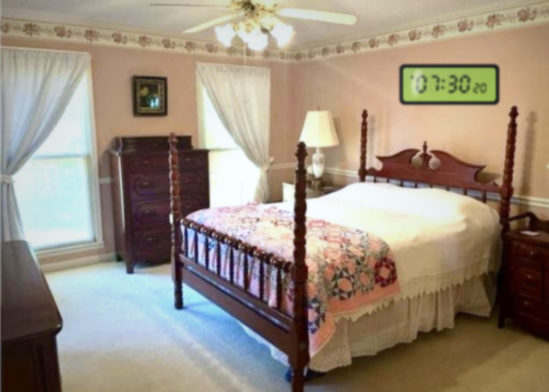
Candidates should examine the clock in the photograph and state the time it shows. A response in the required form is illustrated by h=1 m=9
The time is h=7 m=30
